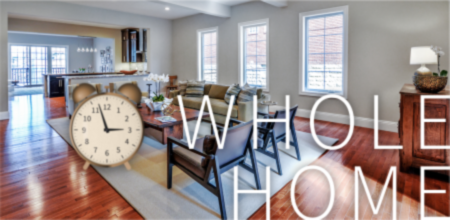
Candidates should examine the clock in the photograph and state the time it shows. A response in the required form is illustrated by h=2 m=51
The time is h=2 m=57
